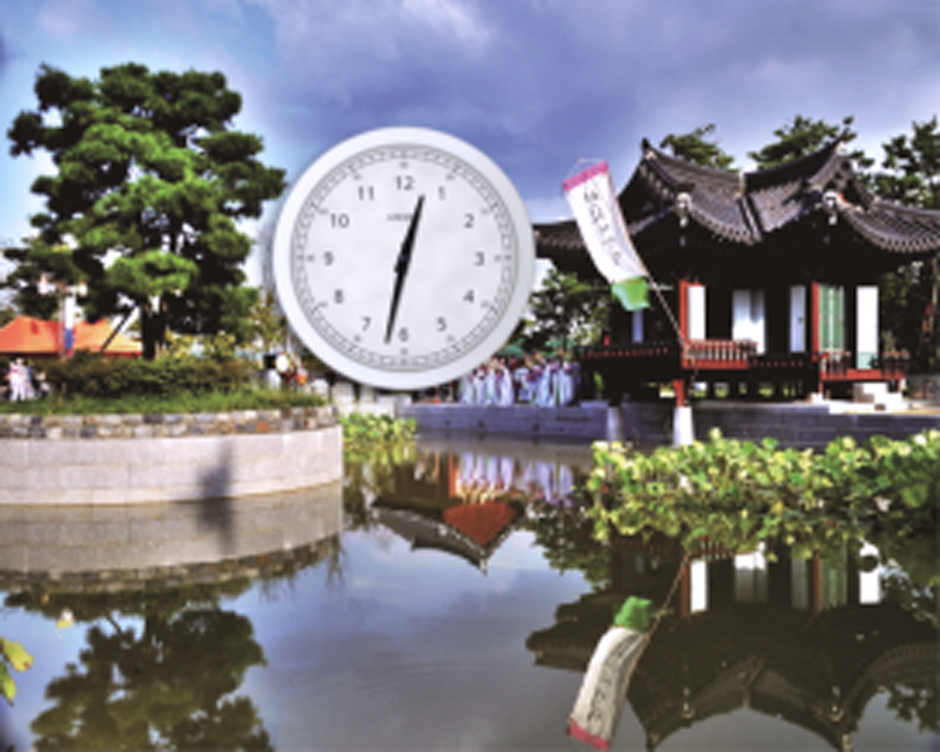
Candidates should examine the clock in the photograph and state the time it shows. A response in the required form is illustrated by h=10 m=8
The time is h=12 m=32
